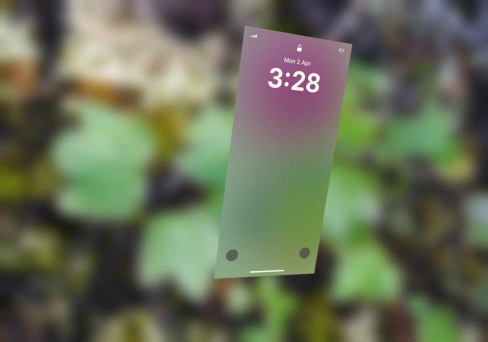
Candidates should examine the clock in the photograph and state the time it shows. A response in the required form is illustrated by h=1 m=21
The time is h=3 m=28
